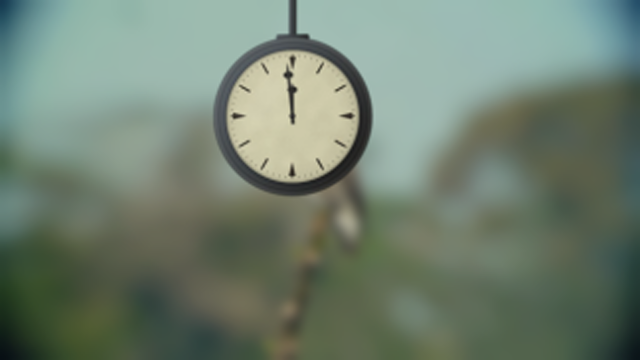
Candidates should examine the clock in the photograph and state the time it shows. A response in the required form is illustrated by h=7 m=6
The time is h=11 m=59
